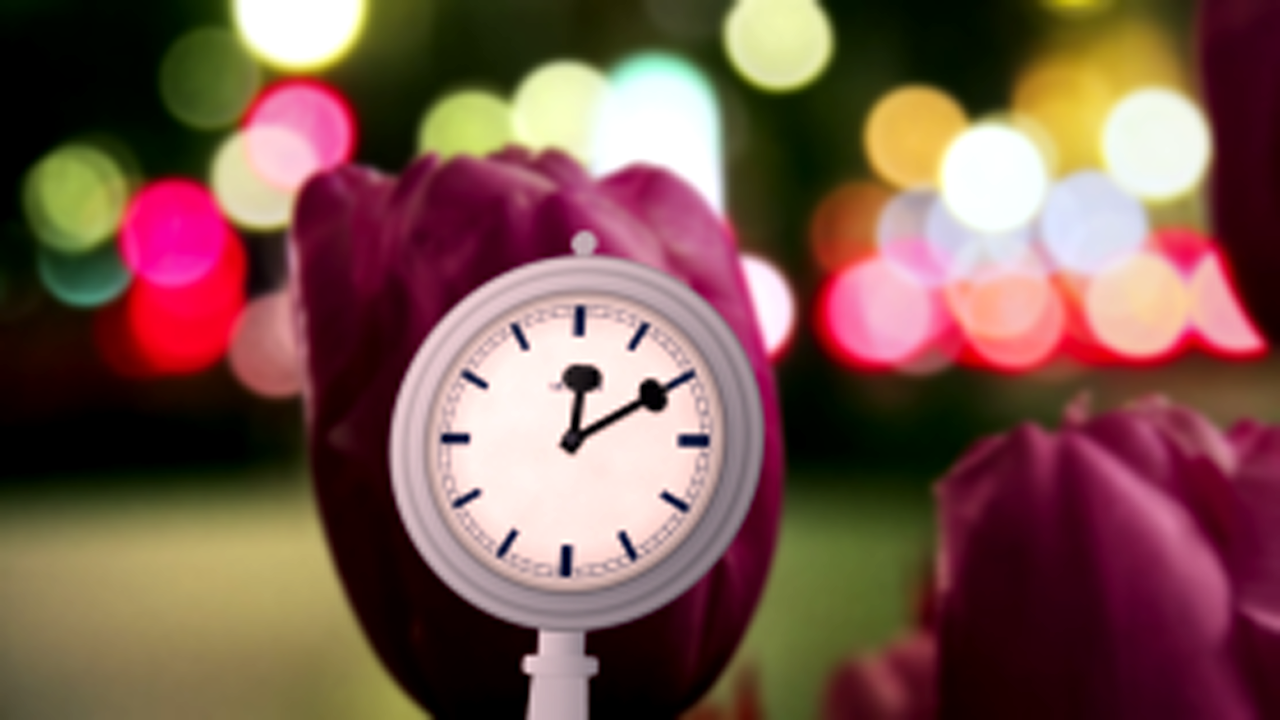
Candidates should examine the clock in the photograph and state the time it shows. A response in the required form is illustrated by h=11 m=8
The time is h=12 m=10
